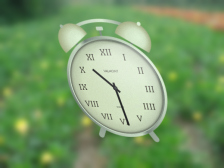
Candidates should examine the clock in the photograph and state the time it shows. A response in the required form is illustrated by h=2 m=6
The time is h=10 m=29
